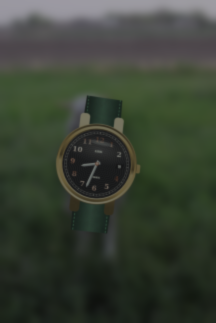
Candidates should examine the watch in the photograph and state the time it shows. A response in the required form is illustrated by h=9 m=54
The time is h=8 m=33
